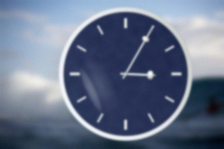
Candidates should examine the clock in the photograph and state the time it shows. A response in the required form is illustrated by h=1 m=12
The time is h=3 m=5
